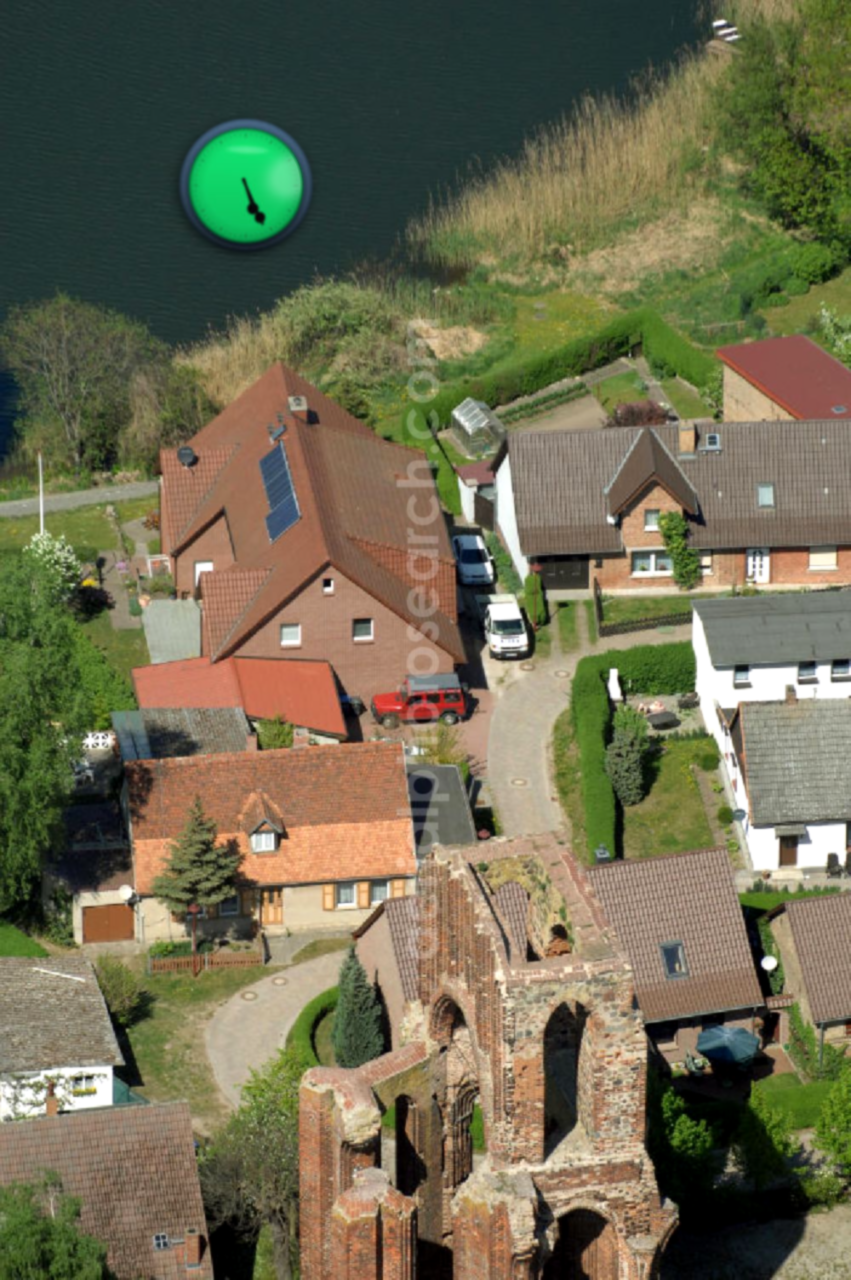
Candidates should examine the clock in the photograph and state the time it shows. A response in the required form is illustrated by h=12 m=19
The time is h=5 m=26
